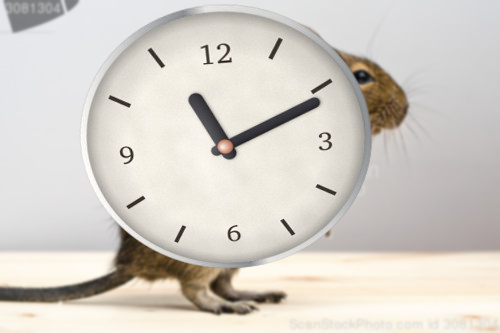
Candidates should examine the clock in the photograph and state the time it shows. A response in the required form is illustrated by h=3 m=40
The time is h=11 m=11
